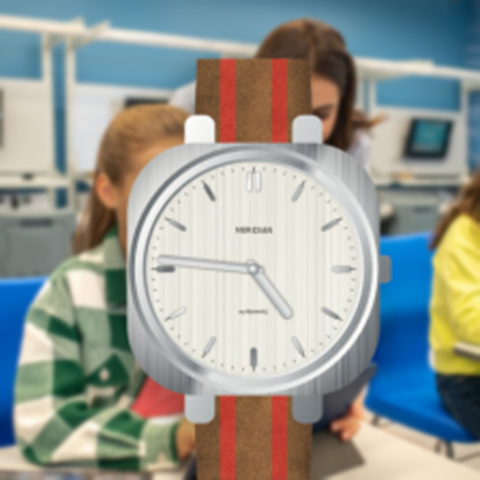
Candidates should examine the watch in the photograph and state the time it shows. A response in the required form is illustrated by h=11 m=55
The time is h=4 m=46
